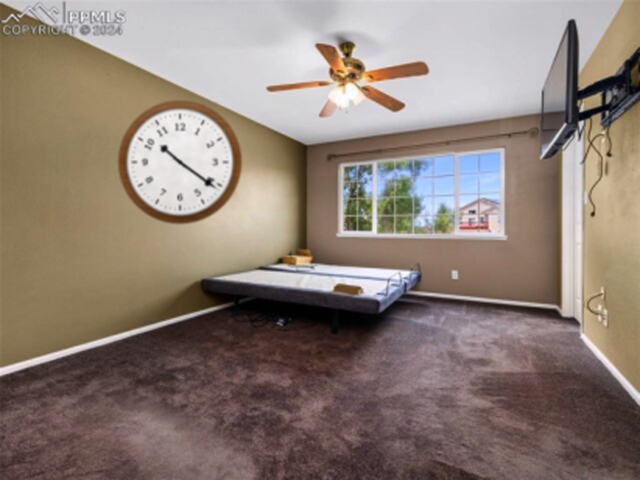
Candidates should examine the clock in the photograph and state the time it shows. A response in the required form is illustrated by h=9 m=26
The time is h=10 m=21
